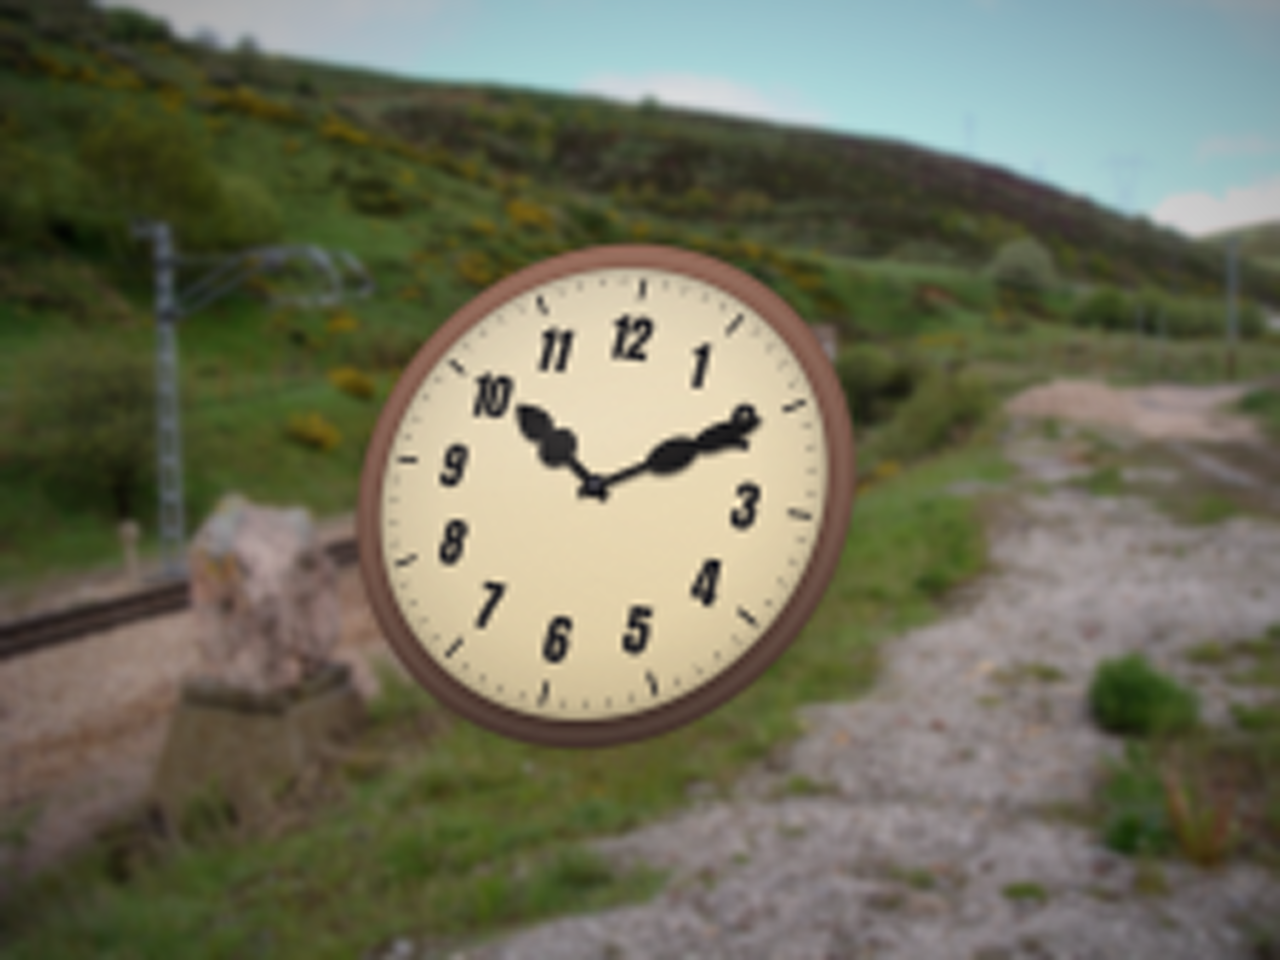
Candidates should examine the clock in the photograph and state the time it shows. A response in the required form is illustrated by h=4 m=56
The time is h=10 m=10
